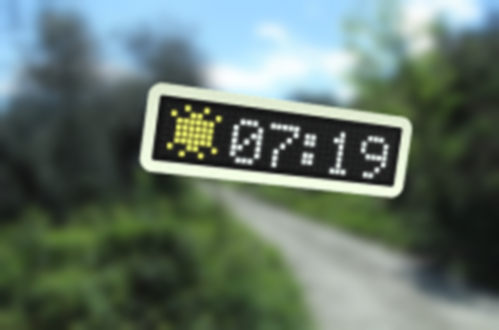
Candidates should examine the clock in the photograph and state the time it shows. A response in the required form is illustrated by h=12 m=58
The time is h=7 m=19
